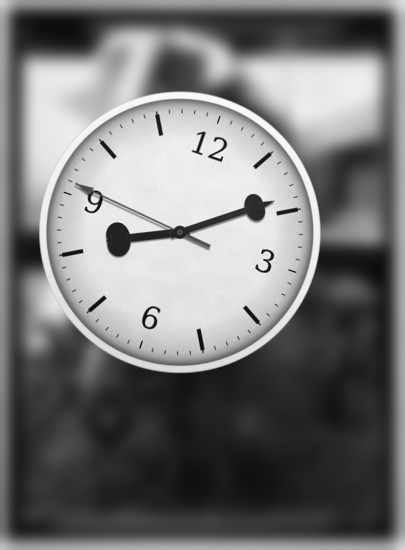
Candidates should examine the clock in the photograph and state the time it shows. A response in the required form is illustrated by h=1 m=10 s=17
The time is h=8 m=8 s=46
